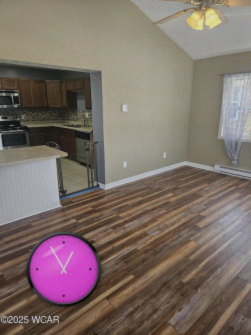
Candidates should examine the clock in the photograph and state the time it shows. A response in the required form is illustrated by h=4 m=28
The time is h=12 m=55
